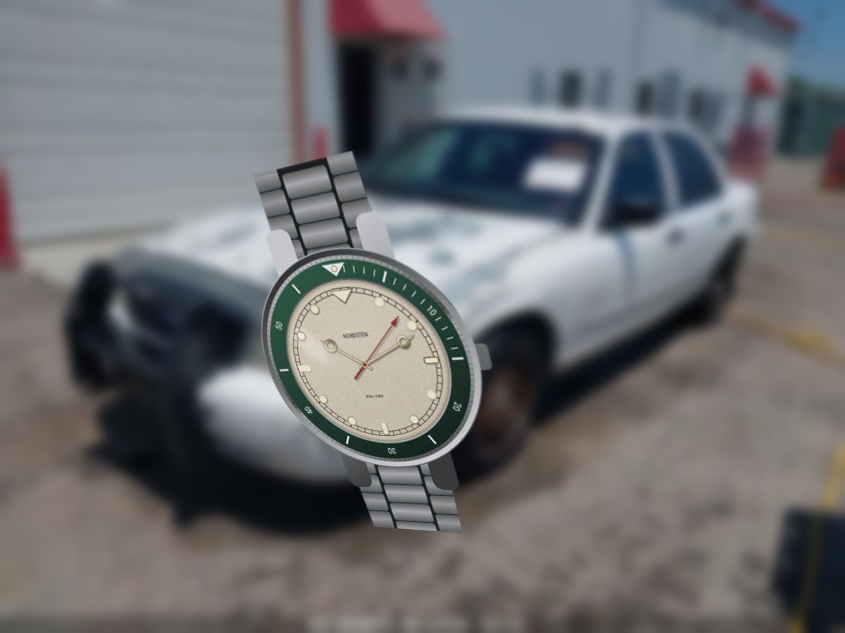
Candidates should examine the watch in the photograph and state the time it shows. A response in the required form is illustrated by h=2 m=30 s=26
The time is h=10 m=11 s=8
